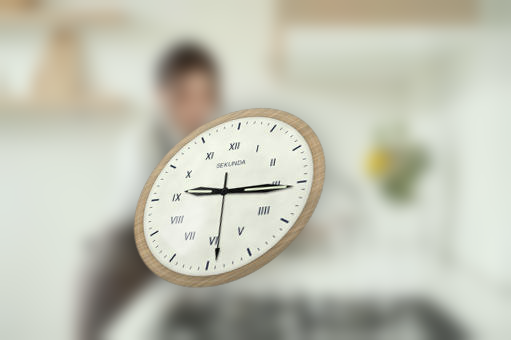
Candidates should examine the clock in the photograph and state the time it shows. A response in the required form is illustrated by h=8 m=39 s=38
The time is h=9 m=15 s=29
